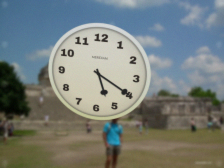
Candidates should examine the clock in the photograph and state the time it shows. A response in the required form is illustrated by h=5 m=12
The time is h=5 m=20
